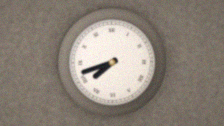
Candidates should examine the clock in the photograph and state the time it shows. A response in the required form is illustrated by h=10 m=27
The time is h=7 m=42
